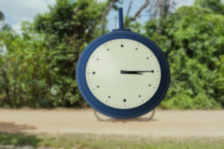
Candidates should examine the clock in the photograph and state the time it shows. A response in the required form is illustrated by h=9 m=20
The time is h=3 m=15
